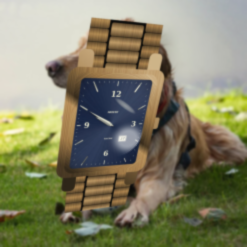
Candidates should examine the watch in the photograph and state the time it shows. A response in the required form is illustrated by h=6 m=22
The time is h=9 m=50
